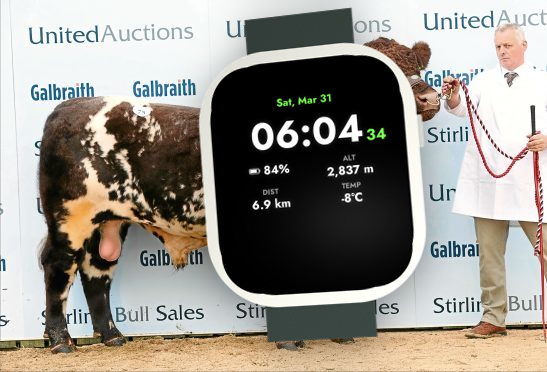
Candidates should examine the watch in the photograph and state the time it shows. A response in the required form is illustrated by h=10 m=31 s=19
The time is h=6 m=4 s=34
